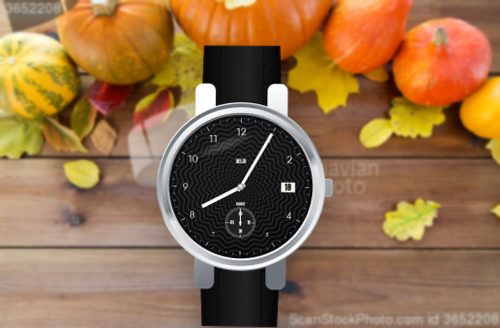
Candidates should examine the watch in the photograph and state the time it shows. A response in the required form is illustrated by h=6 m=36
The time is h=8 m=5
